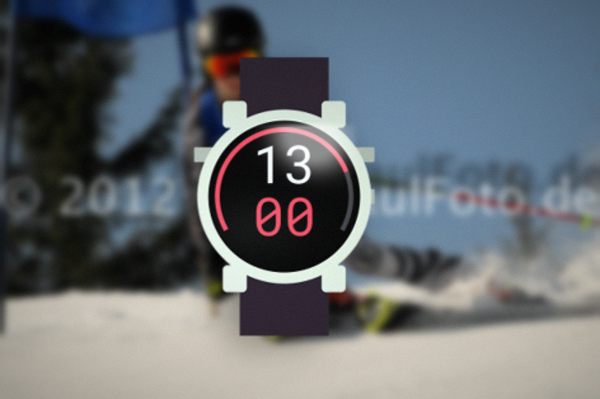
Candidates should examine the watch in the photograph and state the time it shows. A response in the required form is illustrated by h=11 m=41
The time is h=13 m=0
